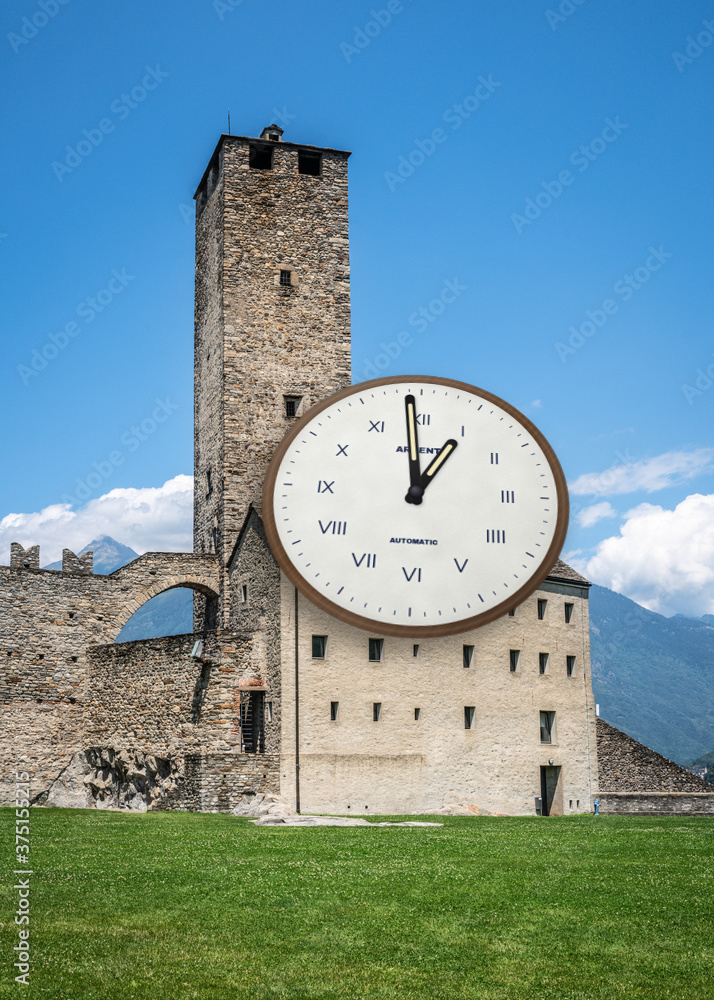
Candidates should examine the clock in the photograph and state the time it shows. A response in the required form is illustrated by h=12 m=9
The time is h=12 m=59
